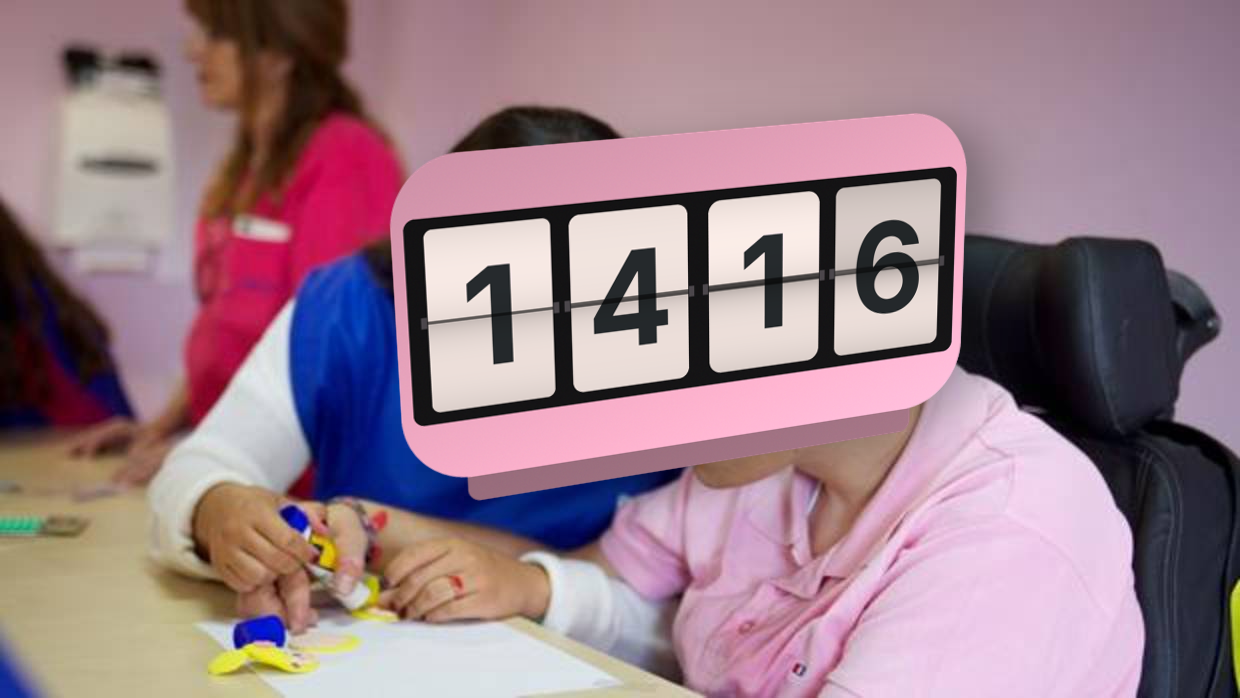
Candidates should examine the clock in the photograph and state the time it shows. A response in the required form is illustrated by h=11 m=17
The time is h=14 m=16
